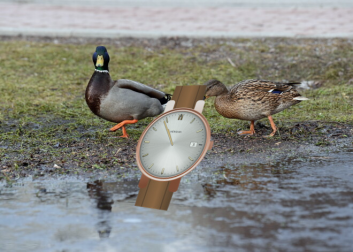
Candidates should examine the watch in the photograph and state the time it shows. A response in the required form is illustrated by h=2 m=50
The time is h=10 m=54
